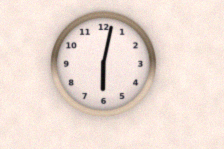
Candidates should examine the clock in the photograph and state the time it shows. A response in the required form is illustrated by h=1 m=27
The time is h=6 m=2
